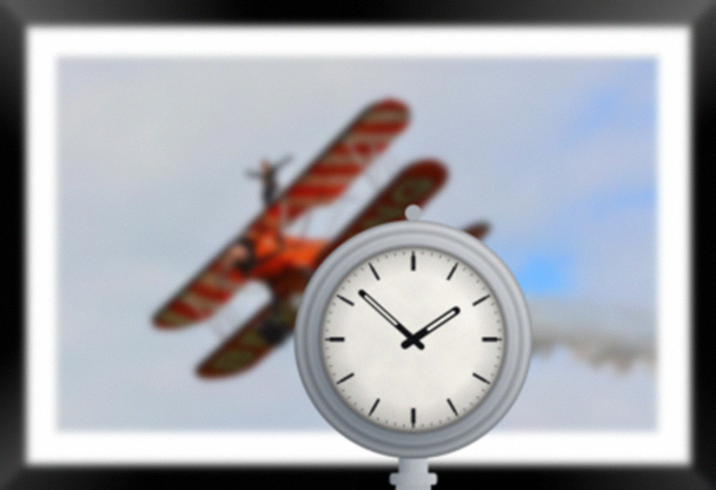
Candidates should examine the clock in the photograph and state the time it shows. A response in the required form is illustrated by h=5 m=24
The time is h=1 m=52
